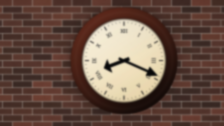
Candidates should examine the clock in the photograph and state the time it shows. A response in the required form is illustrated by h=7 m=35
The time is h=8 m=19
